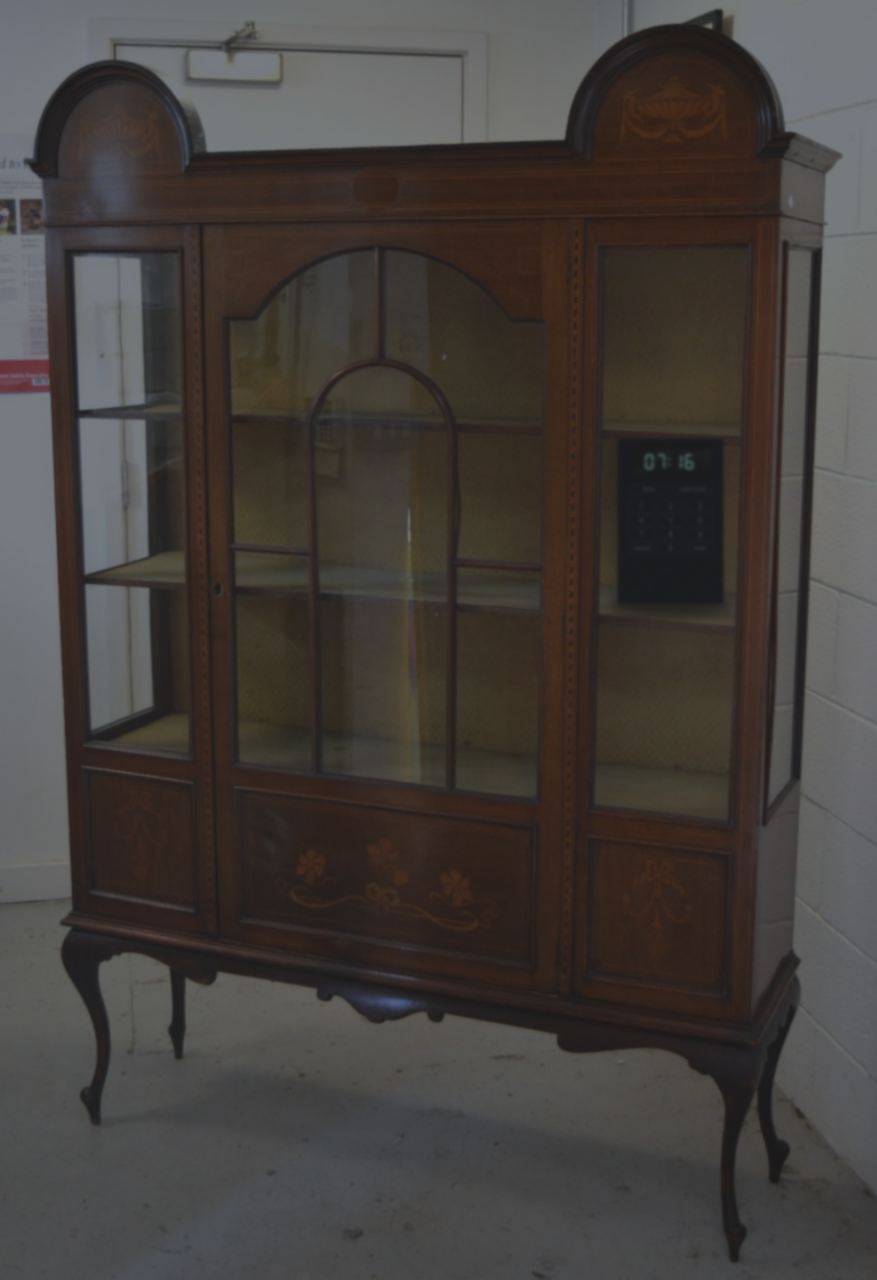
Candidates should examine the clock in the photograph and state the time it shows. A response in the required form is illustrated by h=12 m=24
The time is h=7 m=16
